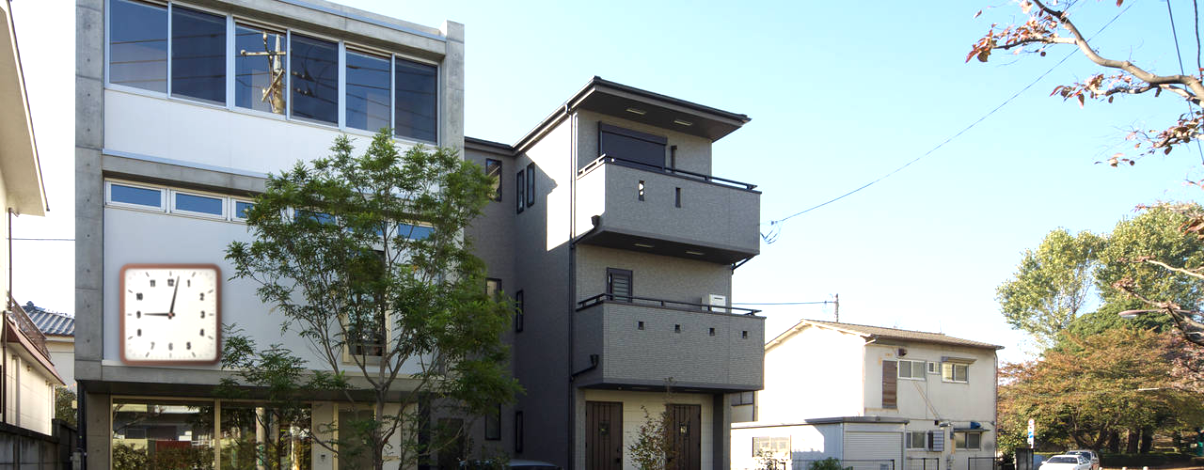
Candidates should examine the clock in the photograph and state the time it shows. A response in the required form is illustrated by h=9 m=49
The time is h=9 m=2
